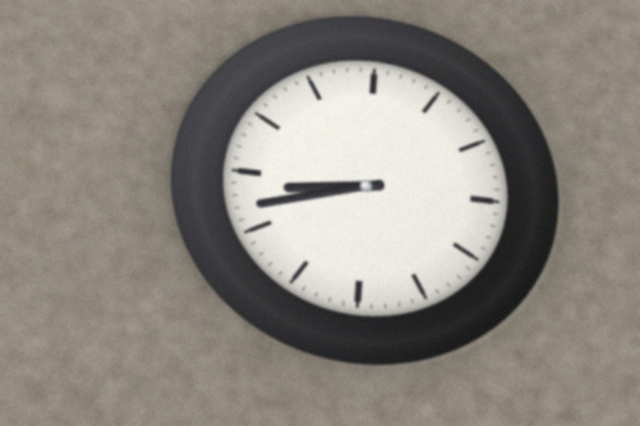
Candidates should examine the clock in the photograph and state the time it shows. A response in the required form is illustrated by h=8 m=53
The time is h=8 m=42
